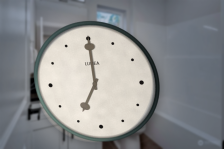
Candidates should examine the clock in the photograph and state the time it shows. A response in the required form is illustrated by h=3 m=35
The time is h=7 m=0
